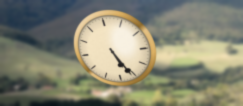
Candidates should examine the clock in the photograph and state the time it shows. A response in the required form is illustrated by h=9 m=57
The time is h=5 m=26
